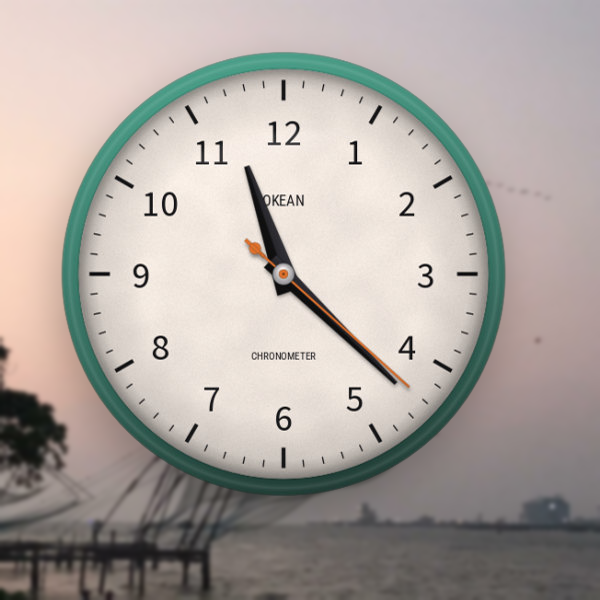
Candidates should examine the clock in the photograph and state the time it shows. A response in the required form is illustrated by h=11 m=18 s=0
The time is h=11 m=22 s=22
